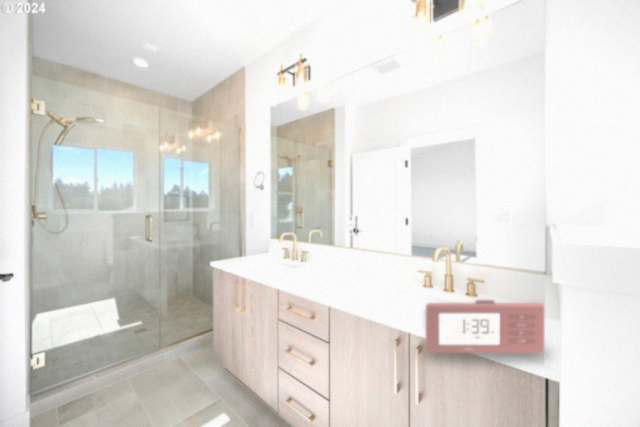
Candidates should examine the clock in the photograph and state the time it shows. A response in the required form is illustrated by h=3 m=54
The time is h=1 m=39
